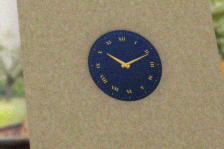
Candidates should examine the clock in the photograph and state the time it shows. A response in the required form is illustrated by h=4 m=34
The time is h=10 m=11
